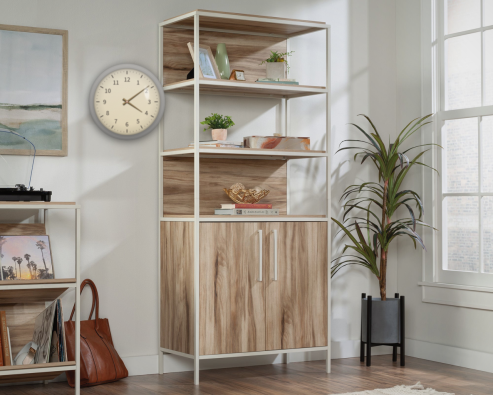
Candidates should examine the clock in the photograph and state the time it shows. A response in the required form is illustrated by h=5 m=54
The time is h=4 m=9
